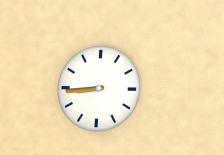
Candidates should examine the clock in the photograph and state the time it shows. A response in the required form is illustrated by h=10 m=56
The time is h=8 m=44
